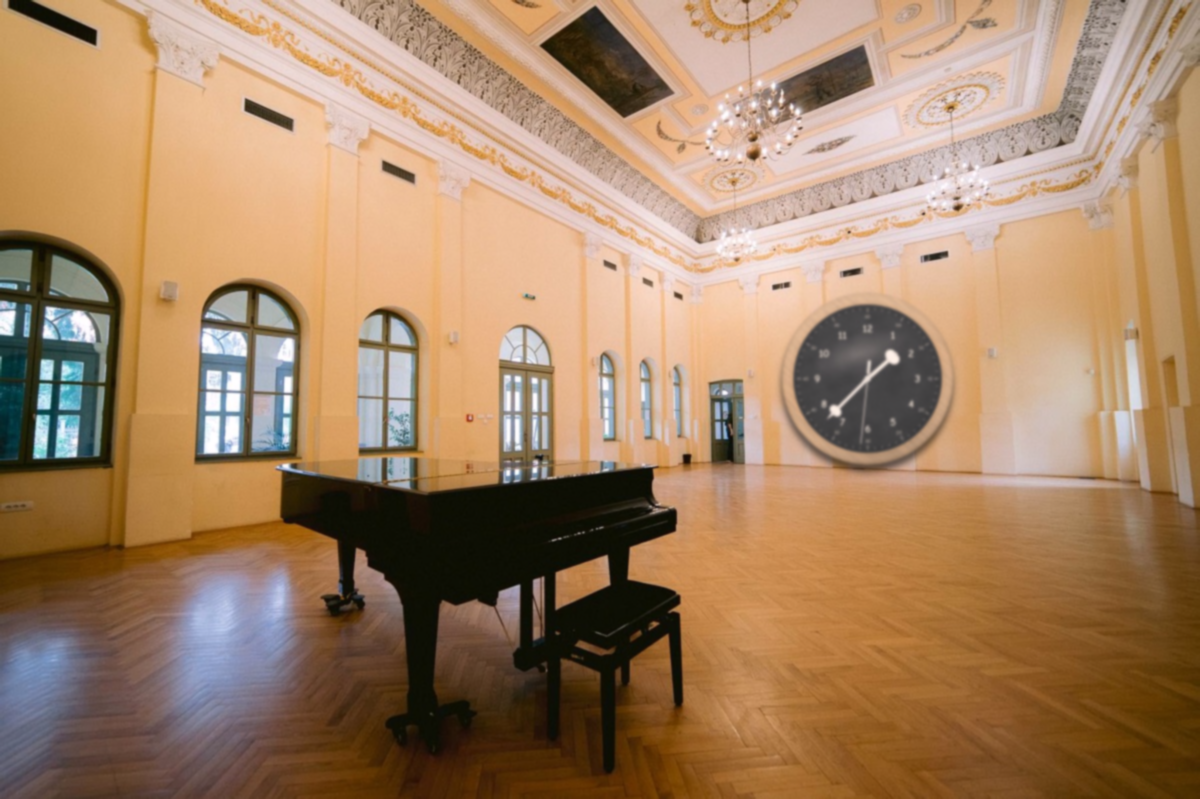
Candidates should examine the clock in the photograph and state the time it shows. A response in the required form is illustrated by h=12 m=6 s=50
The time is h=1 m=37 s=31
